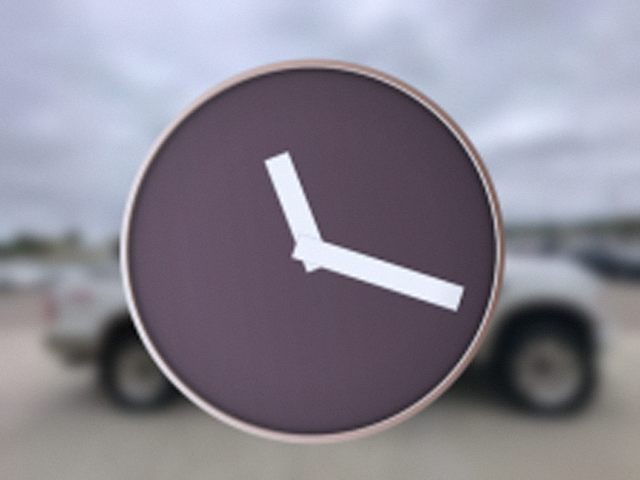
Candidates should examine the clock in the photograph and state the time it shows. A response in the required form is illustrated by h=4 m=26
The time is h=11 m=18
